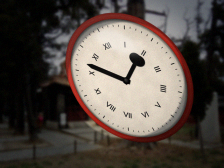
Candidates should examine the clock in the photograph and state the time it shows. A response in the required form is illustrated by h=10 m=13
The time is h=1 m=52
